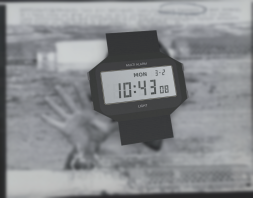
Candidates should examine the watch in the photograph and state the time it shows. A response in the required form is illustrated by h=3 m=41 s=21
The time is h=10 m=43 s=8
